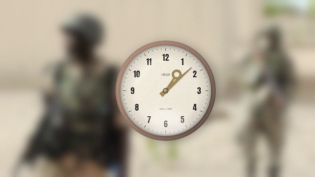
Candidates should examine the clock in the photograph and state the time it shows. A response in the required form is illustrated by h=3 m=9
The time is h=1 m=8
